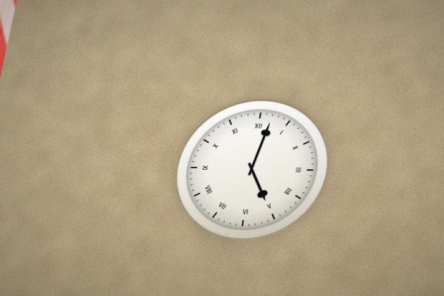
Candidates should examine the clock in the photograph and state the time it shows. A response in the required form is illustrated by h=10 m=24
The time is h=5 m=2
